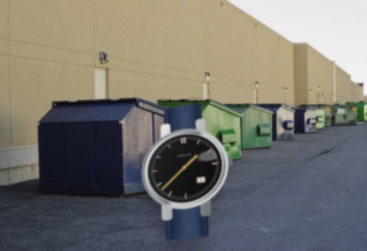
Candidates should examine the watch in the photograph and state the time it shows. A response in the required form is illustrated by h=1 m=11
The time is h=1 m=38
